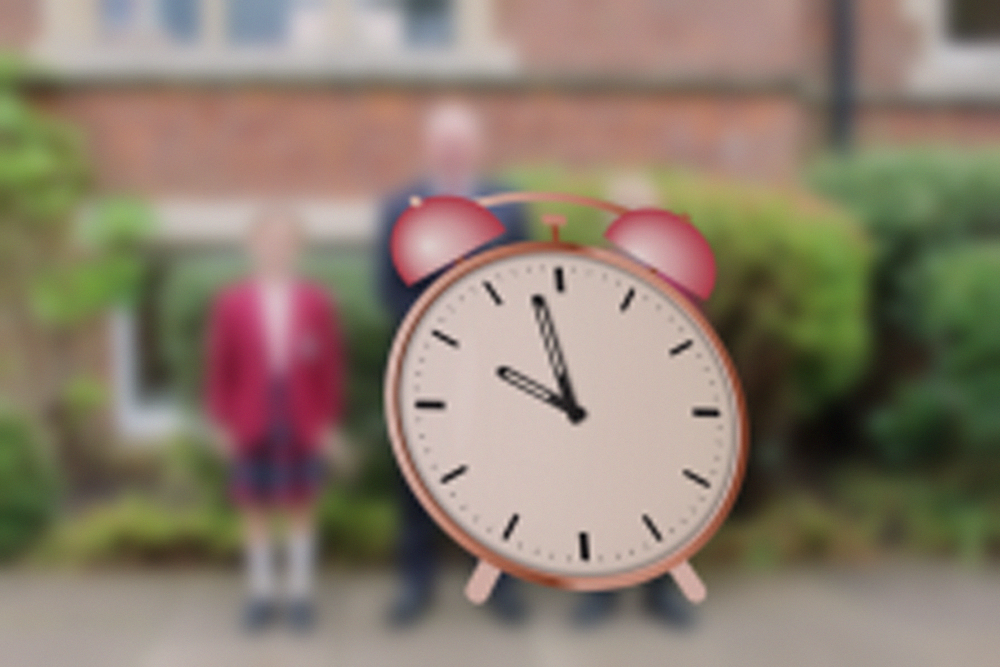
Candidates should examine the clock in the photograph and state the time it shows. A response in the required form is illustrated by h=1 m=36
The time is h=9 m=58
